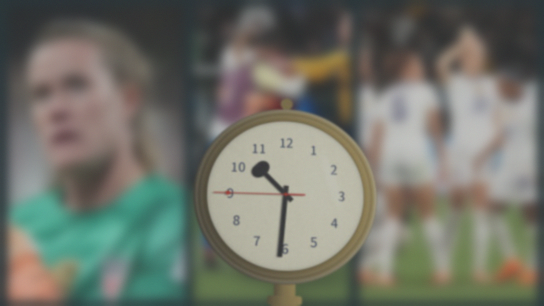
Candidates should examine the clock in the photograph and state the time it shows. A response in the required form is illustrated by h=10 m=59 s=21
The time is h=10 m=30 s=45
